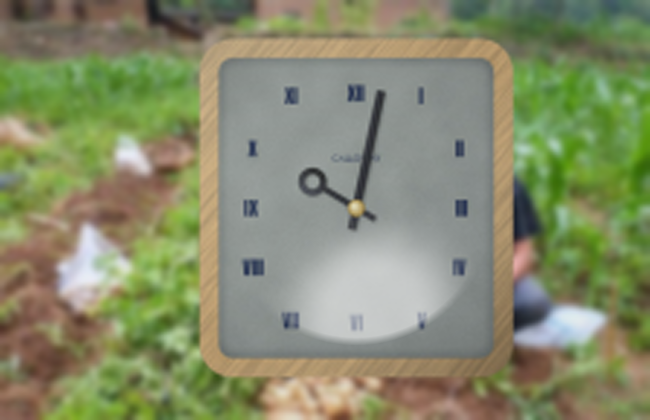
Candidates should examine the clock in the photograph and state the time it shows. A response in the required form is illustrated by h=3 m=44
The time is h=10 m=2
